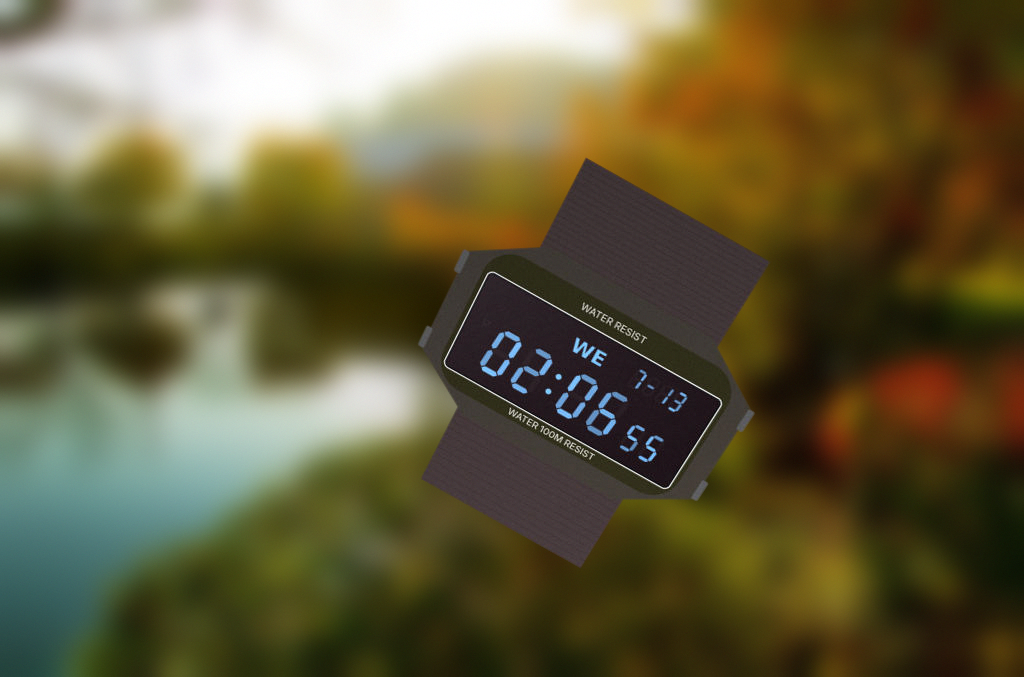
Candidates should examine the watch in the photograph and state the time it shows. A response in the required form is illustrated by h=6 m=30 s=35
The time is h=2 m=6 s=55
